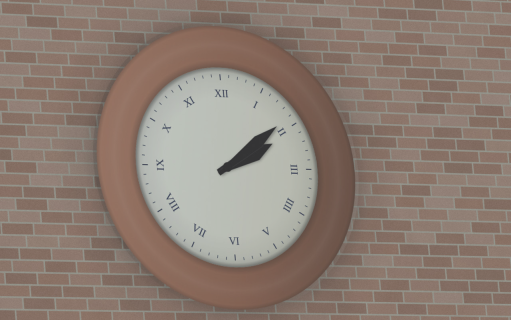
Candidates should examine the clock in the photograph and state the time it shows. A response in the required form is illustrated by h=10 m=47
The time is h=2 m=9
